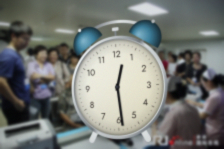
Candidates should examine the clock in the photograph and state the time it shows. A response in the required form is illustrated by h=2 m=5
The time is h=12 m=29
